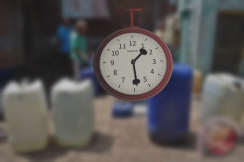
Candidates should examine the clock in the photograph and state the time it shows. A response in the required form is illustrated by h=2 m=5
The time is h=1 m=29
